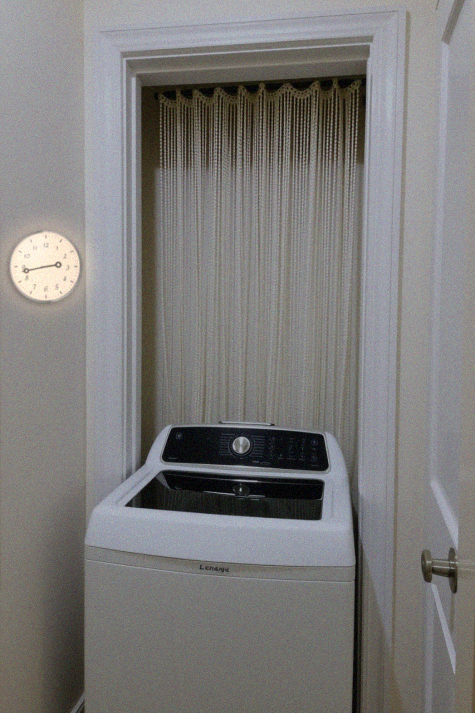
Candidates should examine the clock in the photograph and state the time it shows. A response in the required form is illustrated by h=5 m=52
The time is h=2 m=43
